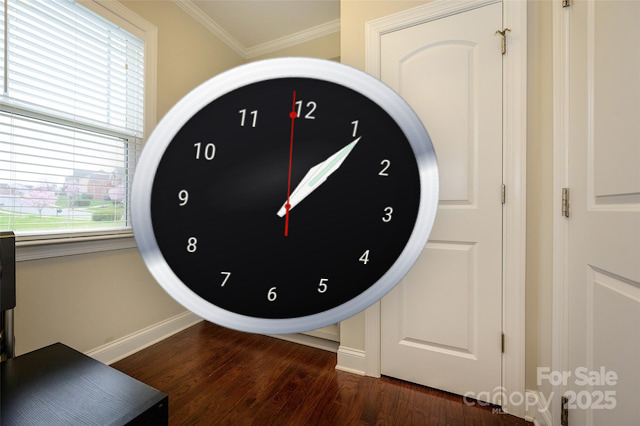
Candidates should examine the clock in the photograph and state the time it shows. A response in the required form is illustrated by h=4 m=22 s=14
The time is h=1 m=5 s=59
